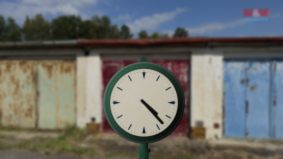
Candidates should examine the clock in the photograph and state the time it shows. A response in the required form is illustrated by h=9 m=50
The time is h=4 m=23
